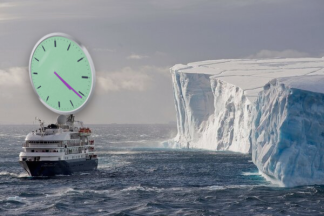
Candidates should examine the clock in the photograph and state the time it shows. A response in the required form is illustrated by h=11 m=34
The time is h=4 m=21
